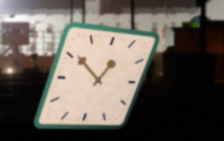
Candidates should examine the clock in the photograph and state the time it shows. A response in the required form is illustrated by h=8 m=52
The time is h=12 m=51
